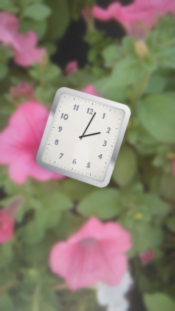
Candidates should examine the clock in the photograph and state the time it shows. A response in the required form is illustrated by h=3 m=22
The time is h=2 m=2
